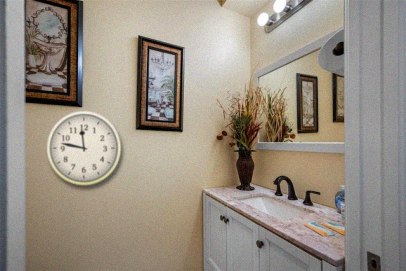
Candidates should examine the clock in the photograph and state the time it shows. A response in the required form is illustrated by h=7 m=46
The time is h=11 m=47
